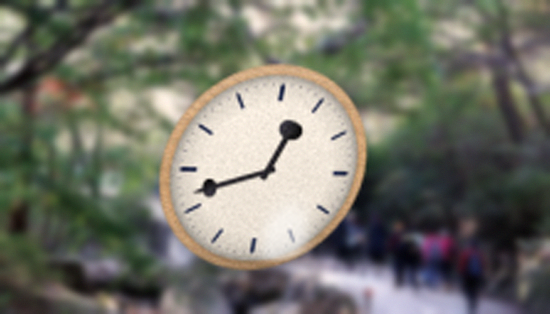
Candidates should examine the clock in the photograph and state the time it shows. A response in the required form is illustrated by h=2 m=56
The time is h=12 m=42
